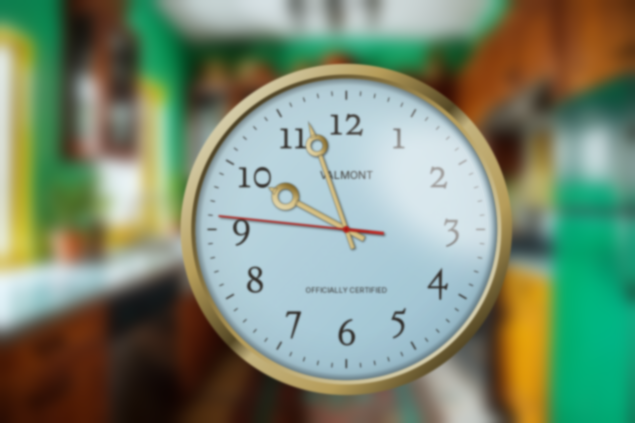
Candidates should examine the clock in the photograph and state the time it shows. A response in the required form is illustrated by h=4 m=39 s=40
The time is h=9 m=56 s=46
